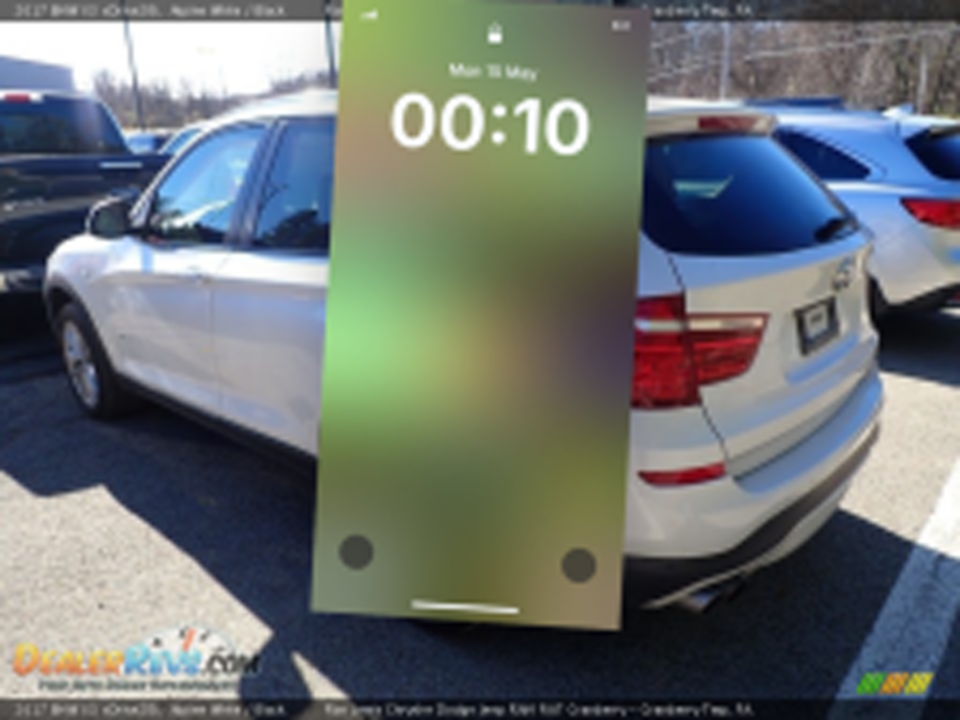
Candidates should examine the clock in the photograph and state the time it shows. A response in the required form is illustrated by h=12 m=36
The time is h=0 m=10
